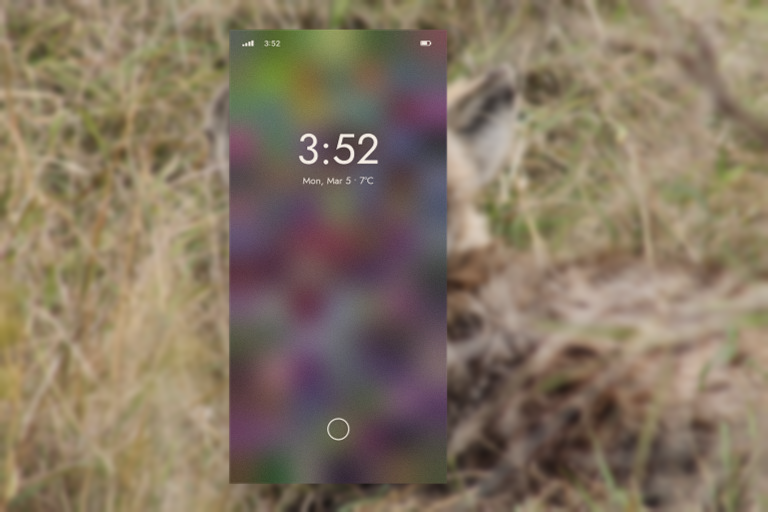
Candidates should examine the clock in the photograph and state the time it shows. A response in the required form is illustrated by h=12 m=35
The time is h=3 m=52
